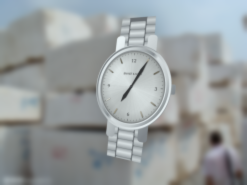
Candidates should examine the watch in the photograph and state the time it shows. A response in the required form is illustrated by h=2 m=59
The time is h=7 m=5
